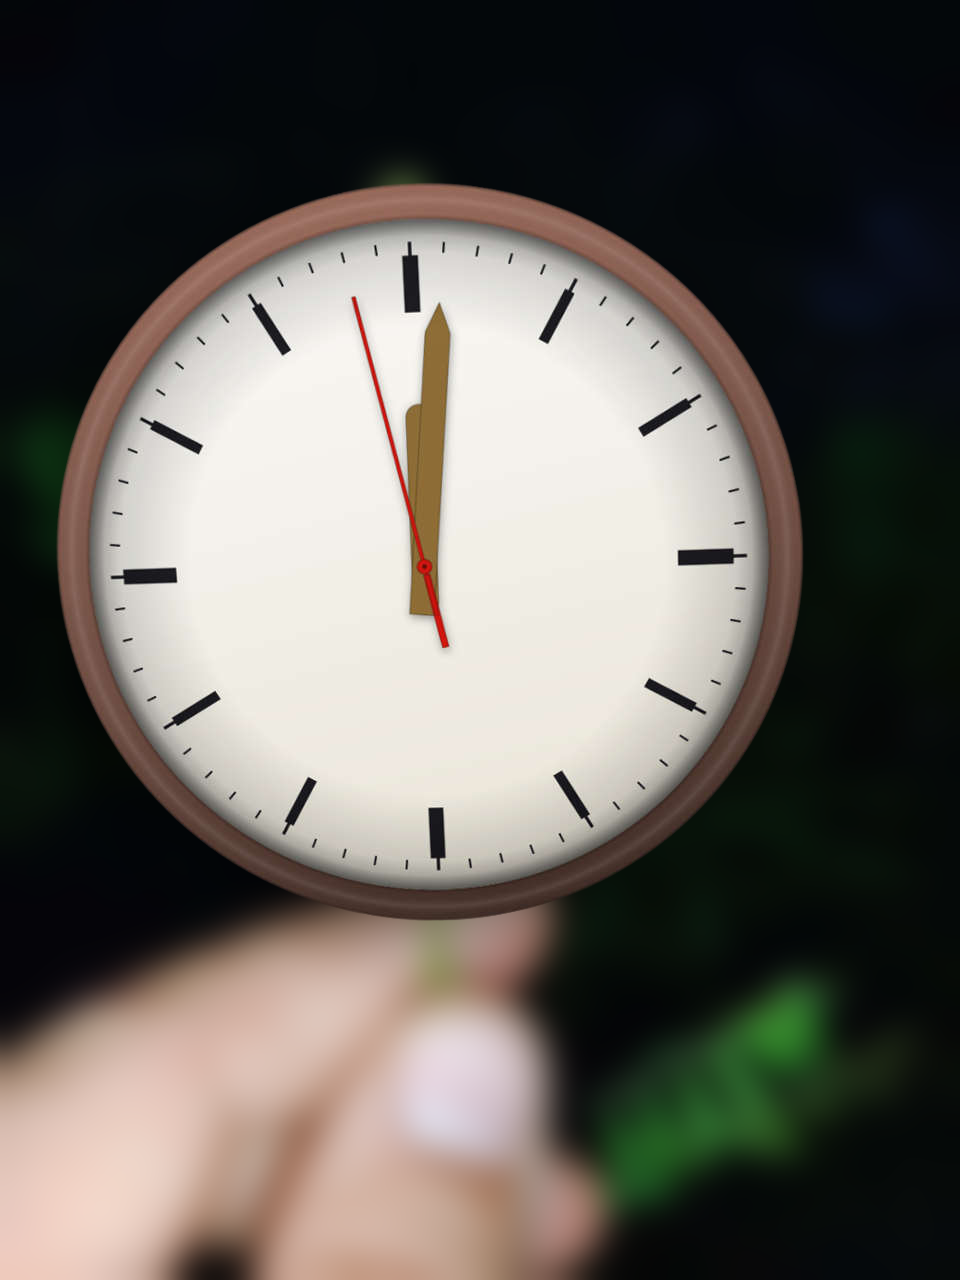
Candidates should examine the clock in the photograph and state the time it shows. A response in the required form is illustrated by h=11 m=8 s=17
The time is h=12 m=0 s=58
